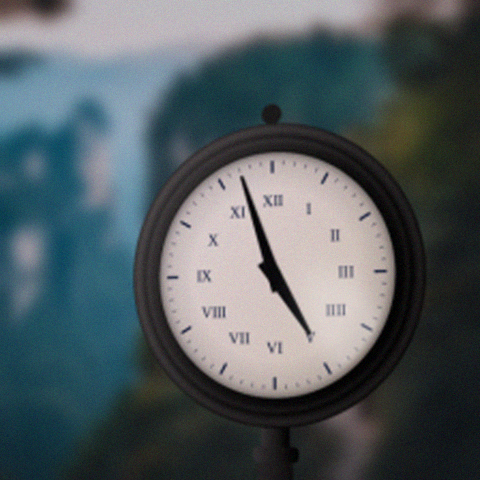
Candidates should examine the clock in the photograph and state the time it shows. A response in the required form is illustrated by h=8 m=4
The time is h=4 m=57
